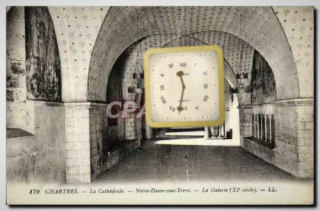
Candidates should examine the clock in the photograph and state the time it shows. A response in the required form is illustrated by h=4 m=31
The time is h=11 m=32
